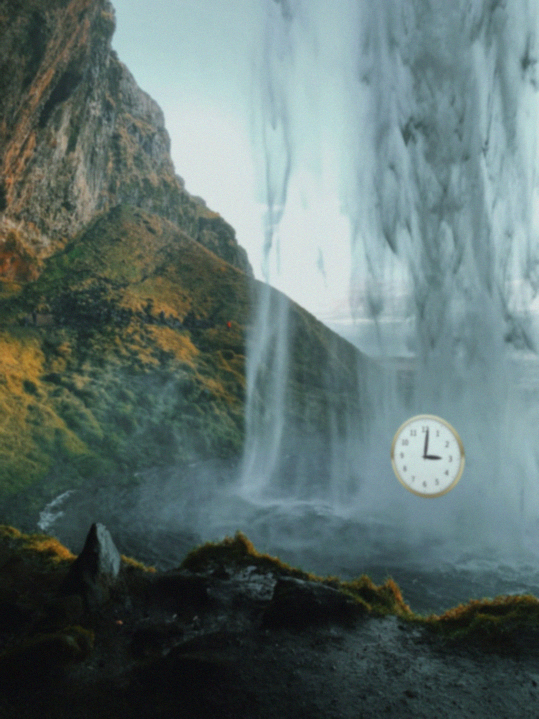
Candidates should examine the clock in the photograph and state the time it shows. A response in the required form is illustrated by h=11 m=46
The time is h=3 m=1
